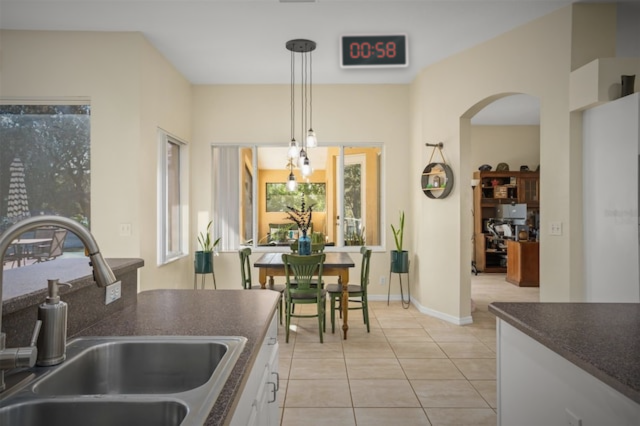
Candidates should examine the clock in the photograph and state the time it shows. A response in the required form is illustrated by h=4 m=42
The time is h=0 m=58
